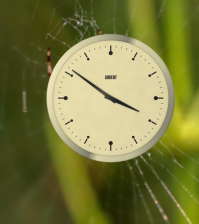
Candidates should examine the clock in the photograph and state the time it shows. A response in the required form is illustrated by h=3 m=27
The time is h=3 m=51
